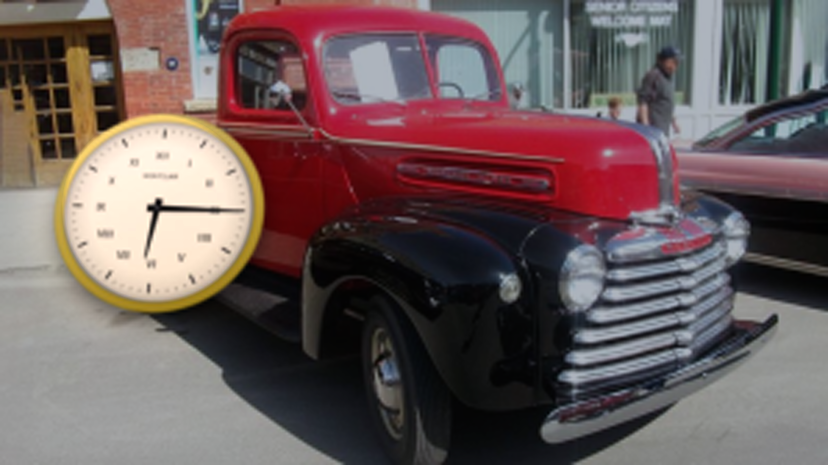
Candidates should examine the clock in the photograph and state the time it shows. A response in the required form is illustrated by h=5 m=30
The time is h=6 m=15
